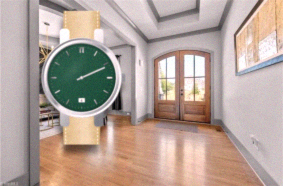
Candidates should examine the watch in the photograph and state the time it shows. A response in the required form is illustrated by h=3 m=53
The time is h=2 m=11
